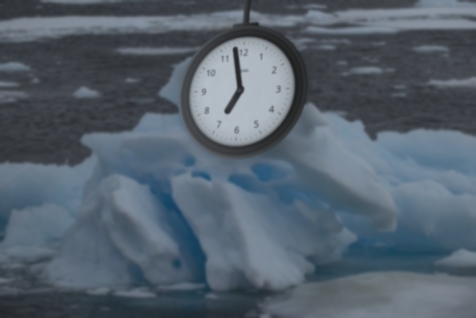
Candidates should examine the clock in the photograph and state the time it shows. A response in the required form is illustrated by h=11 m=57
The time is h=6 m=58
